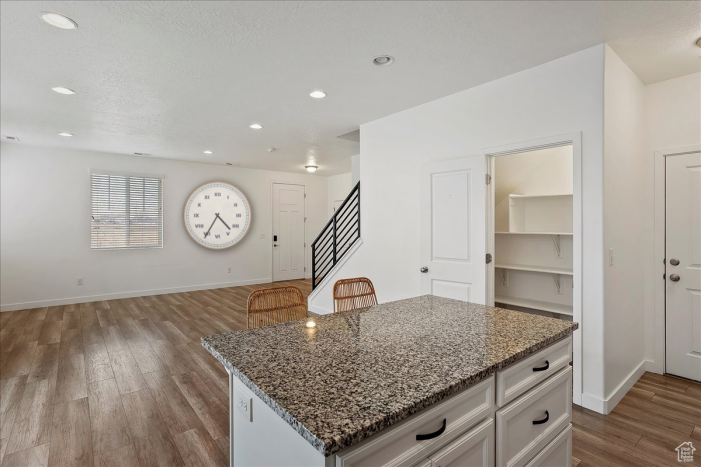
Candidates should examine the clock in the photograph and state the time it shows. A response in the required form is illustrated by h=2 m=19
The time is h=4 m=35
